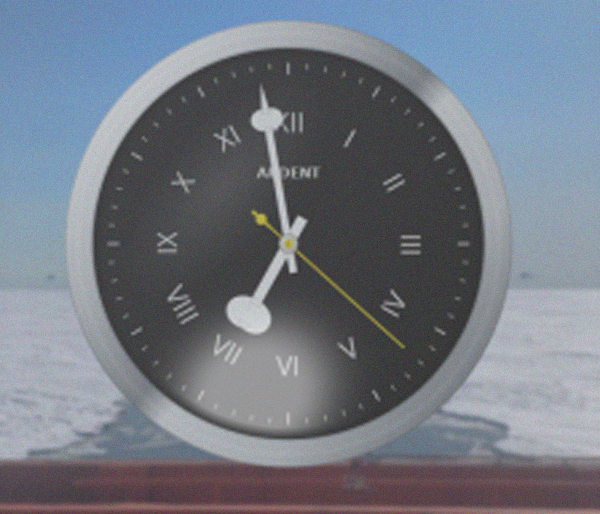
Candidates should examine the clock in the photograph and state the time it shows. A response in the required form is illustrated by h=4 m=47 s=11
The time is h=6 m=58 s=22
